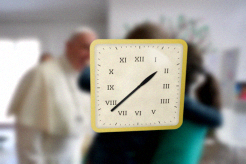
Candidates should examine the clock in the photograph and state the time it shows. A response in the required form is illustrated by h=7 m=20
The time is h=1 m=38
